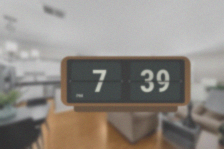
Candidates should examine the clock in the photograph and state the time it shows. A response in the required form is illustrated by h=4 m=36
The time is h=7 m=39
